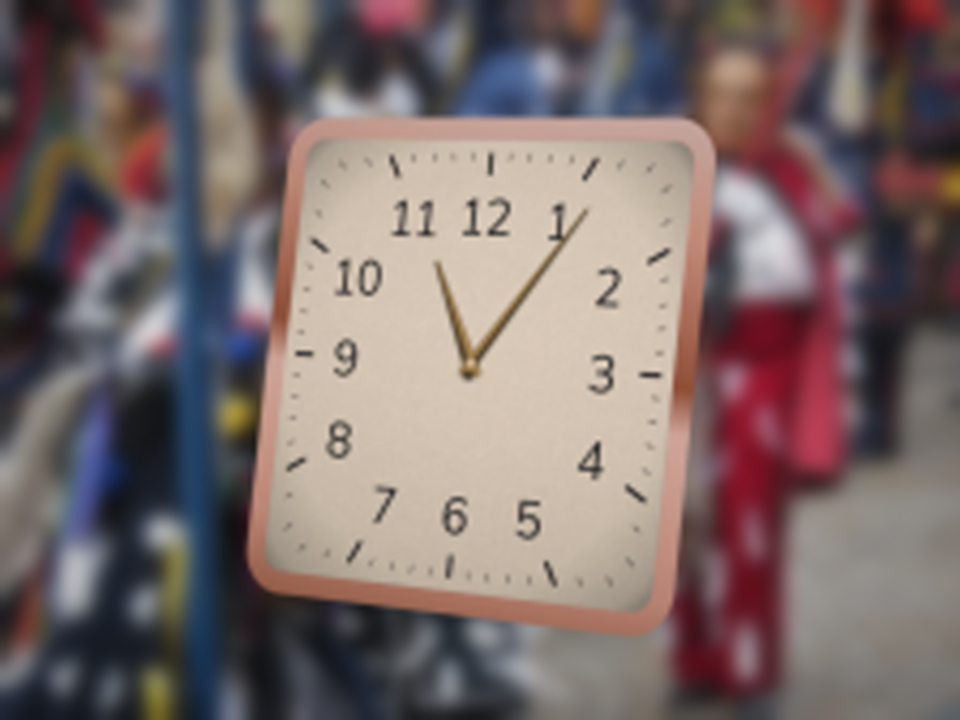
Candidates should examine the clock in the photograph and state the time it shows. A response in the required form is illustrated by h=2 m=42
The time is h=11 m=6
